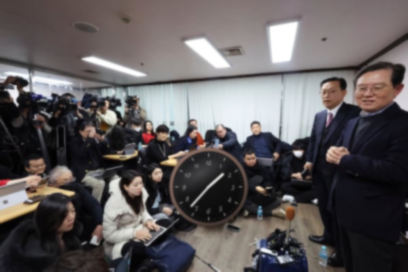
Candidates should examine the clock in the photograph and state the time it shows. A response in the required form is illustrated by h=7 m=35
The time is h=1 m=37
